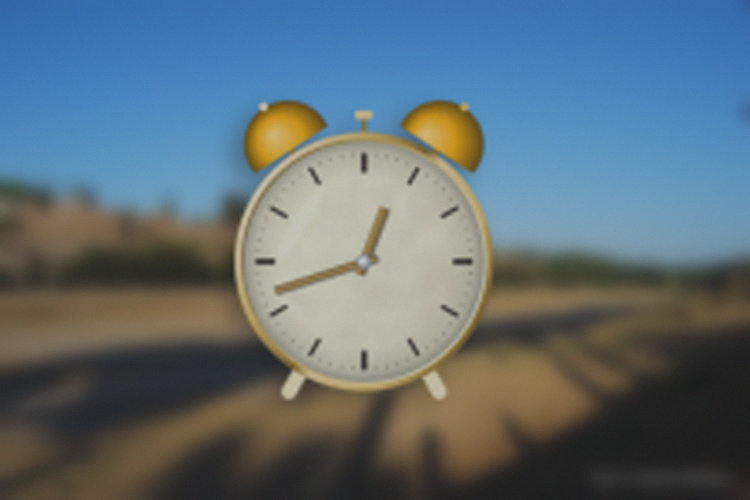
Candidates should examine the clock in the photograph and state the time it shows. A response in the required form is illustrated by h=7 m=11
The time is h=12 m=42
